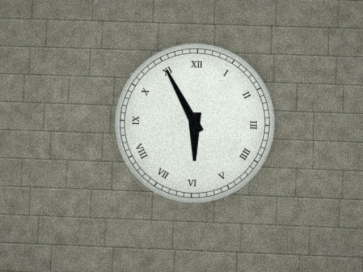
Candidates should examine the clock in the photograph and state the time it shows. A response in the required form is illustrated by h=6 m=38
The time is h=5 m=55
